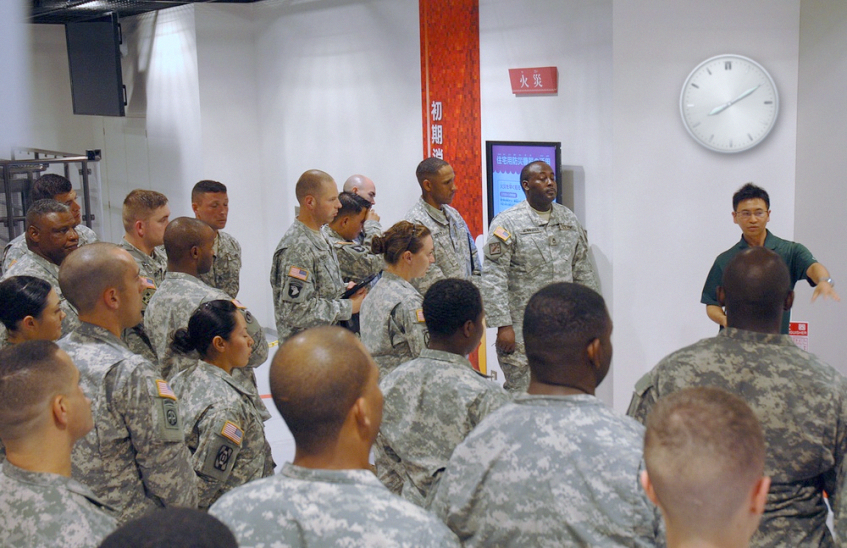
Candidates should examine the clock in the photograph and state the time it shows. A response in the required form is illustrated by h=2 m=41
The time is h=8 m=10
